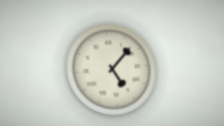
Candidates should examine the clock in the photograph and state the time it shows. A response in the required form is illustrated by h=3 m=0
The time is h=5 m=8
